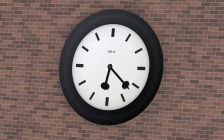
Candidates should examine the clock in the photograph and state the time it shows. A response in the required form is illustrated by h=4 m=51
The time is h=6 m=22
